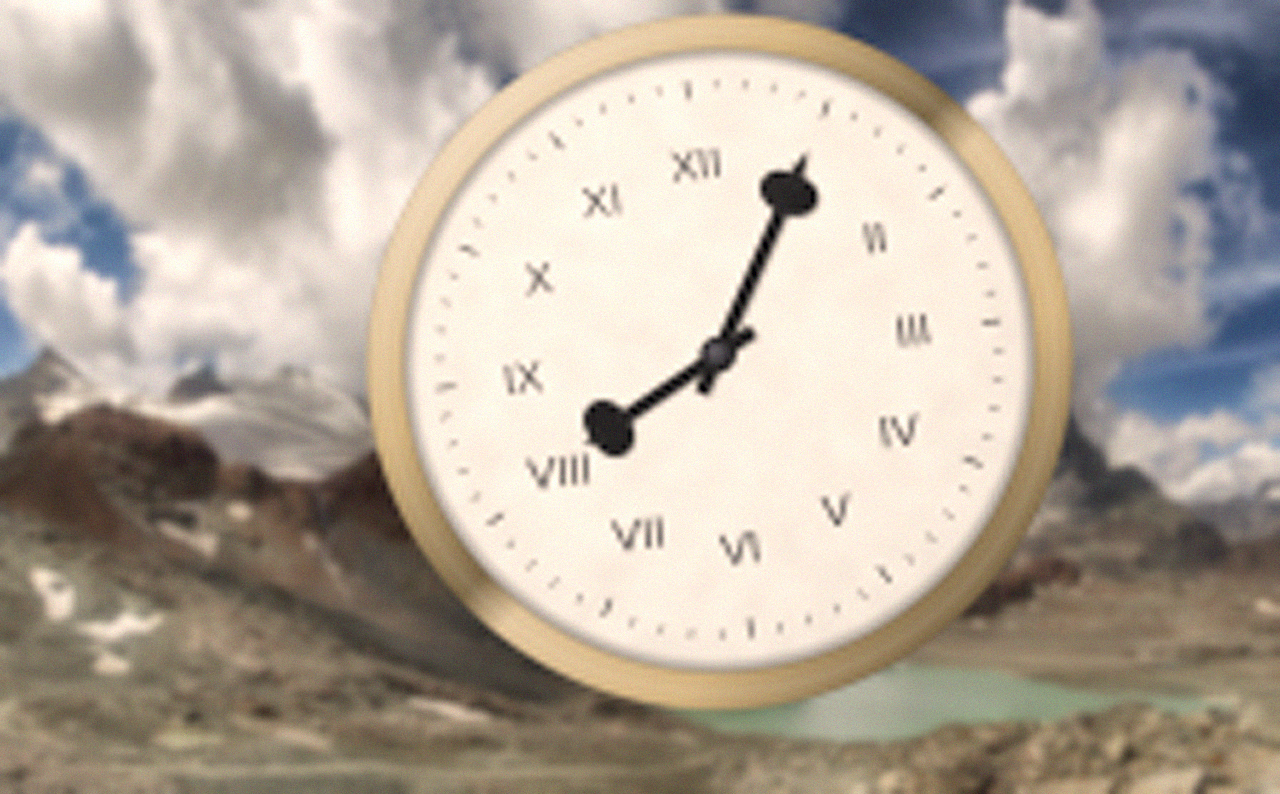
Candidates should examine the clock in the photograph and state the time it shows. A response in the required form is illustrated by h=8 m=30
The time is h=8 m=5
